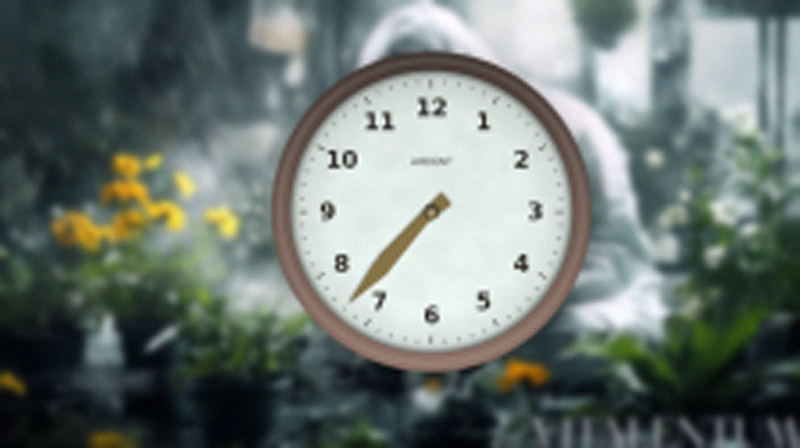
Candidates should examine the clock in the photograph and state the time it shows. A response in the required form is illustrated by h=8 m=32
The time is h=7 m=37
